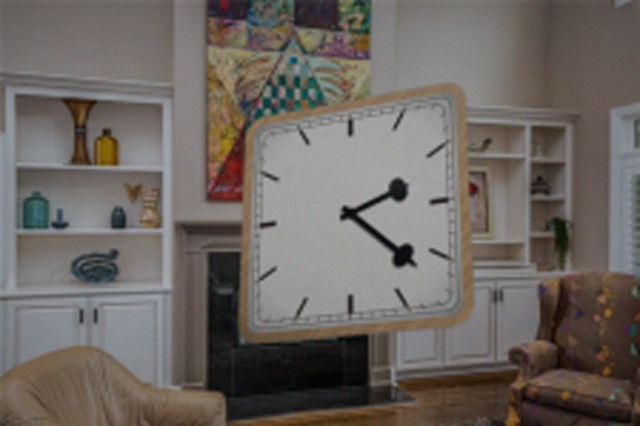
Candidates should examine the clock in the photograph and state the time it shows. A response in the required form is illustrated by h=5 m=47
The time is h=2 m=22
